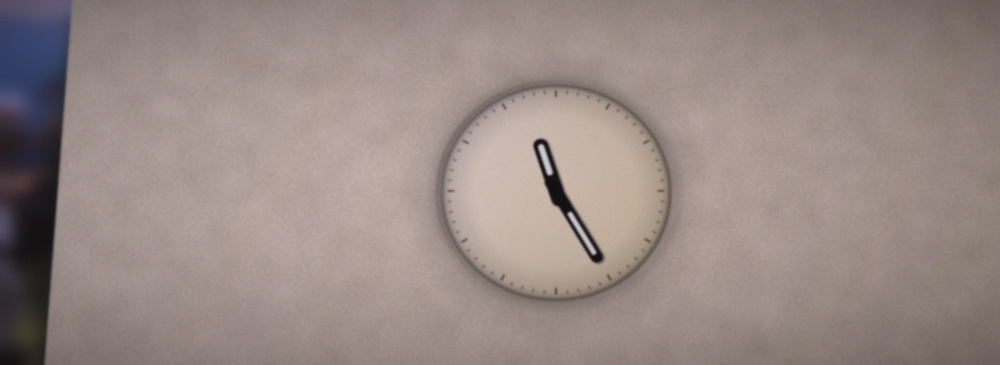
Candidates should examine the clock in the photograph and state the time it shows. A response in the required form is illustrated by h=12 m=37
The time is h=11 m=25
